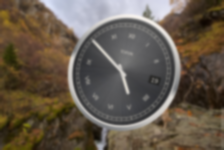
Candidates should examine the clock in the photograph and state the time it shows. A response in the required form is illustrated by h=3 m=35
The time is h=4 m=50
